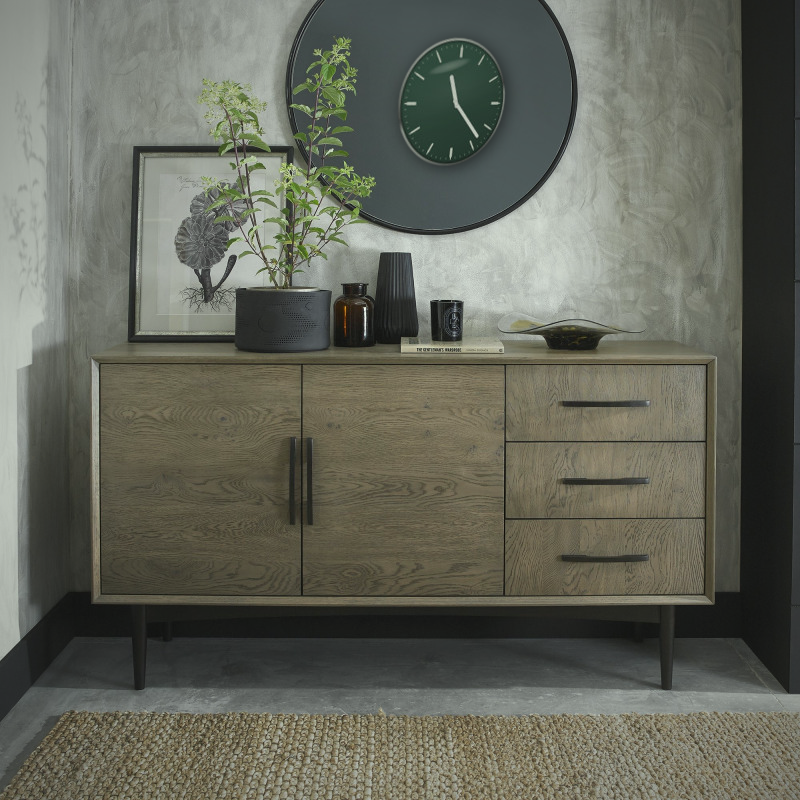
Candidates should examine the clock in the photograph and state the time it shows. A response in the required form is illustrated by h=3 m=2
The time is h=11 m=23
